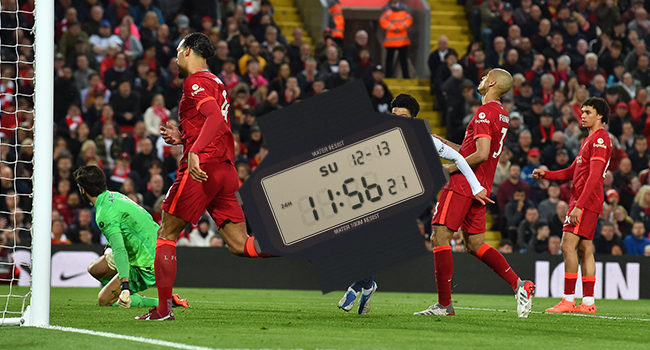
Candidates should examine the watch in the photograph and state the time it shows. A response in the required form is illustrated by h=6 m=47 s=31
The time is h=11 m=56 s=21
